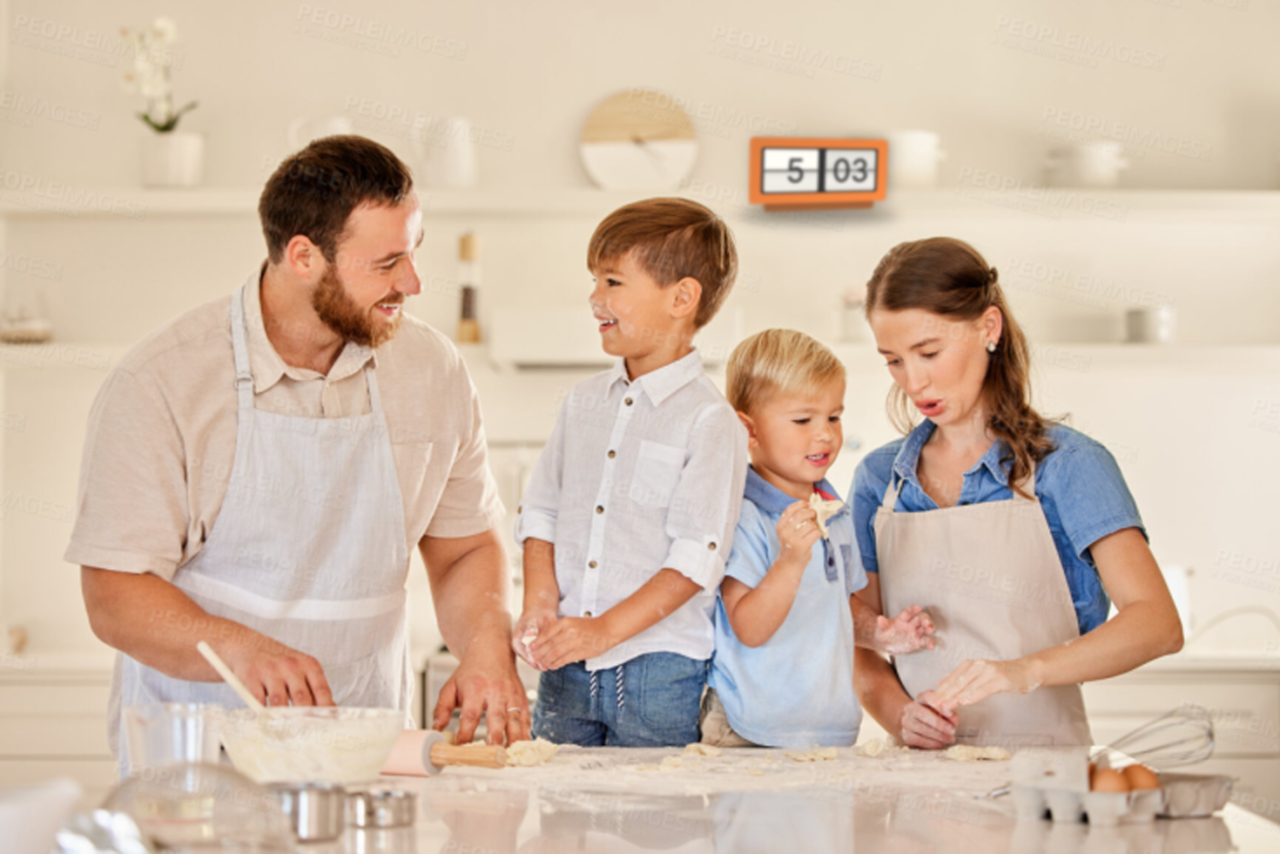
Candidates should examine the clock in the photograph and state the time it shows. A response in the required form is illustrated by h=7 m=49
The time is h=5 m=3
